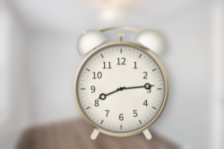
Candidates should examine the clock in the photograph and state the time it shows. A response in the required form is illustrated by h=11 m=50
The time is h=8 m=14
